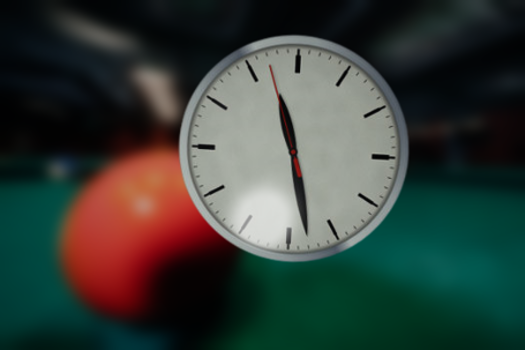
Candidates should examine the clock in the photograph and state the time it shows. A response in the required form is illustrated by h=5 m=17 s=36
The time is h=11 m=27 s=57
